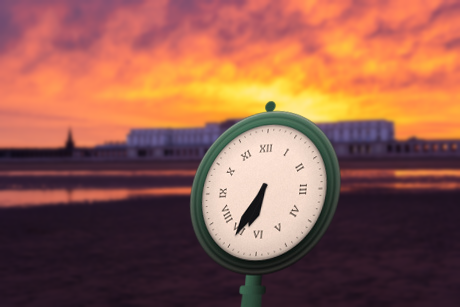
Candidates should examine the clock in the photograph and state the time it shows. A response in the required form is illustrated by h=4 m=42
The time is h=6 m=35
